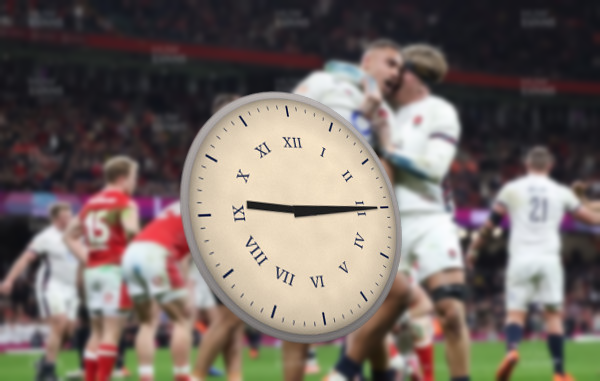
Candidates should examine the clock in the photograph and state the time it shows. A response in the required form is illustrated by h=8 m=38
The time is h=9 m=15
